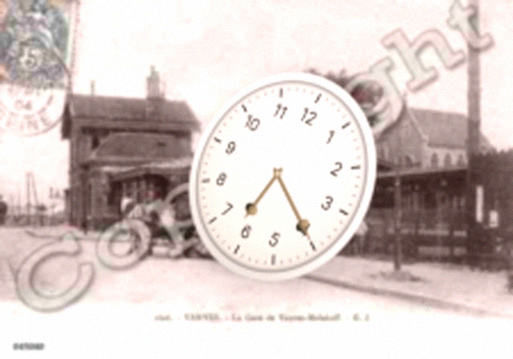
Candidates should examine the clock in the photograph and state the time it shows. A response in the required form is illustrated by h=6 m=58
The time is h=6 m=20
